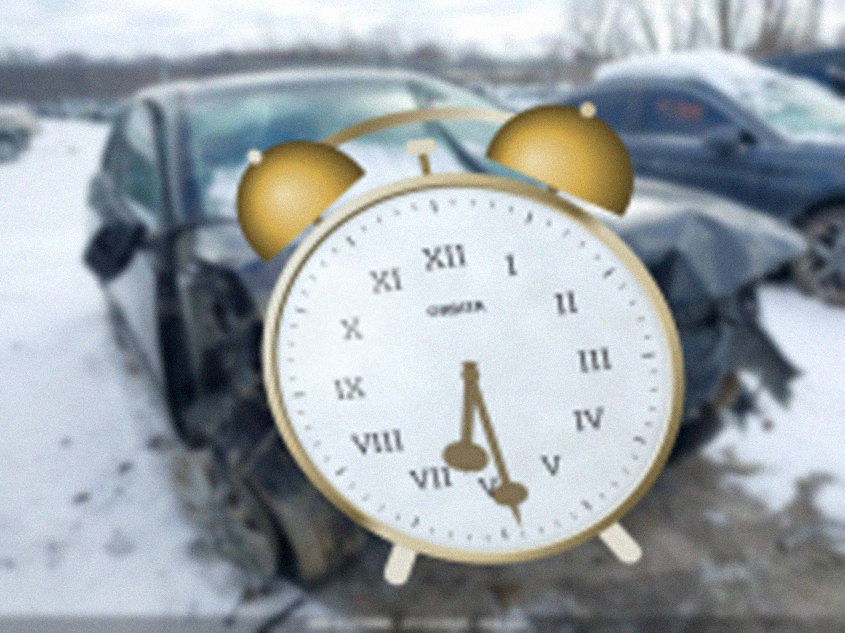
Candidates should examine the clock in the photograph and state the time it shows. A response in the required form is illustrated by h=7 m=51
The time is h=6 m=29
